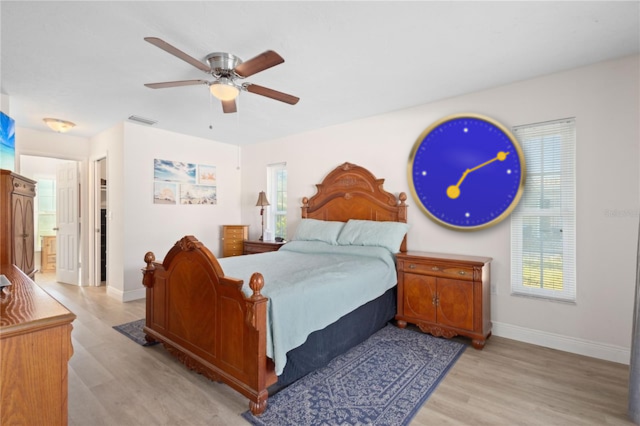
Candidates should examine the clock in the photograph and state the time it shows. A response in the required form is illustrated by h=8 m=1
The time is h=7 m=11
